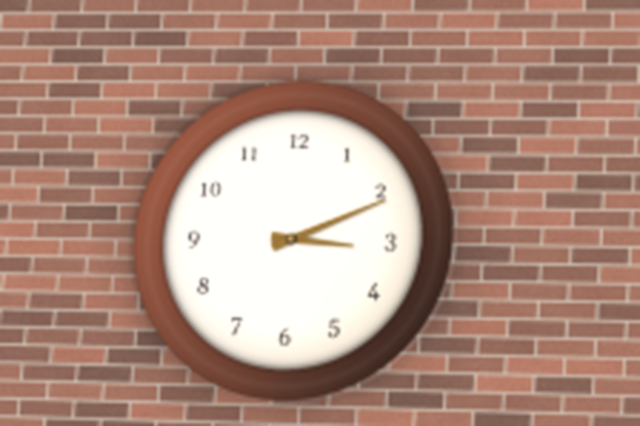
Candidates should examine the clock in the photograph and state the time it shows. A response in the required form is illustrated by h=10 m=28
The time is h=3 m=11
